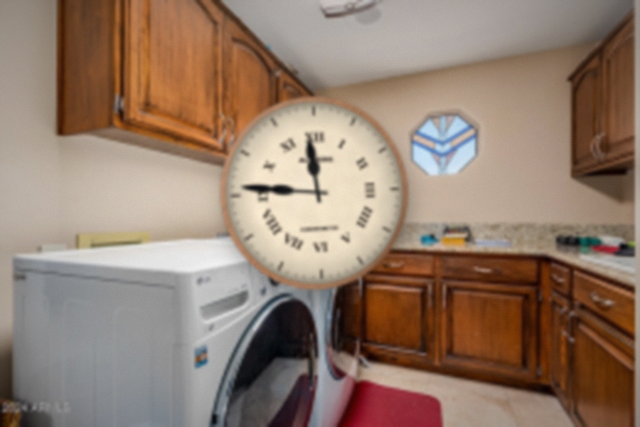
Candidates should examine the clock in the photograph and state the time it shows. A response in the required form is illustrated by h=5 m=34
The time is h=11 m=46
